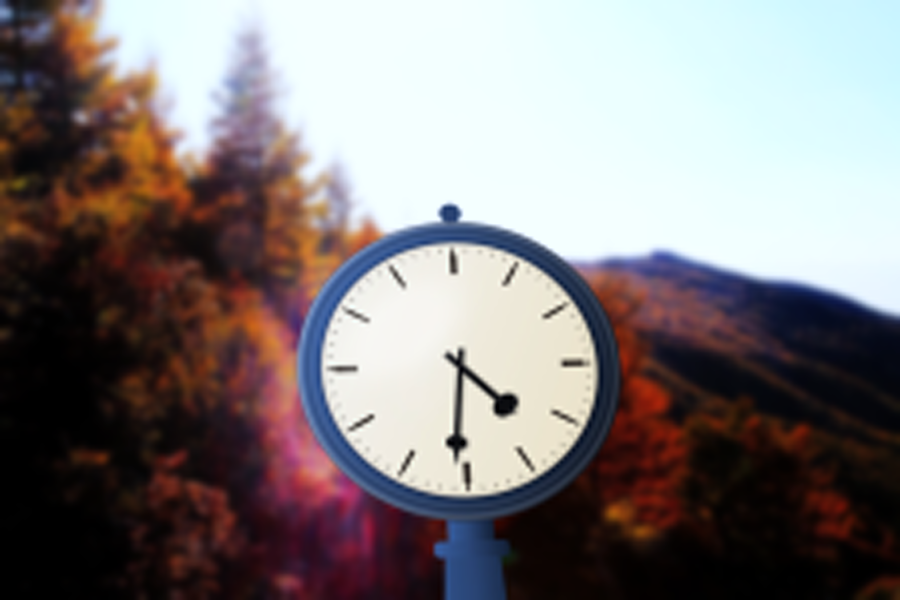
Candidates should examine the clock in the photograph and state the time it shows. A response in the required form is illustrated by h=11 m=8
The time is h=4 m=31
